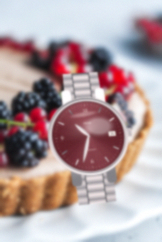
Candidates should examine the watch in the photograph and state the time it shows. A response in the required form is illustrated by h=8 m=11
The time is h=10 m=33
